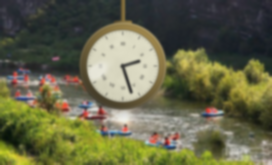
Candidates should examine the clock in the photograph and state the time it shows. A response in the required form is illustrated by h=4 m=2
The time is h=2 m=27
